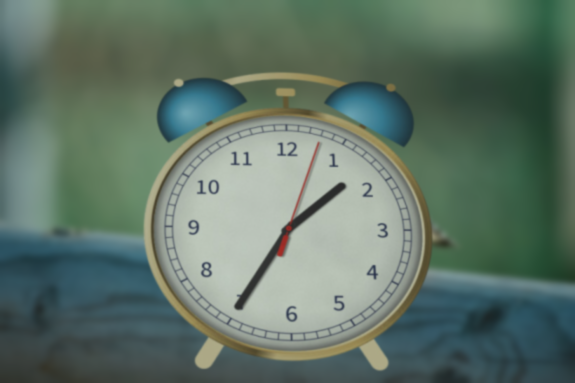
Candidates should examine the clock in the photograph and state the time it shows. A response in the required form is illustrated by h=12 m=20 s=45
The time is h=1 m=35 s=3
